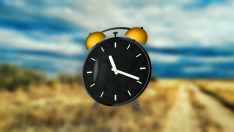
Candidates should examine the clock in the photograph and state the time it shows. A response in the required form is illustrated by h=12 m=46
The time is h=11 m=19
